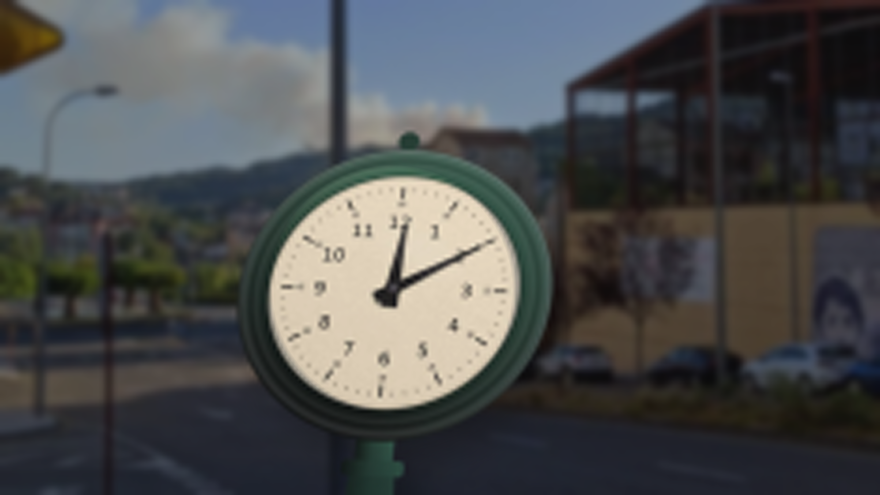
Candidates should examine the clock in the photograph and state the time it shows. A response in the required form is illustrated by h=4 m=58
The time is h=12 m=10
